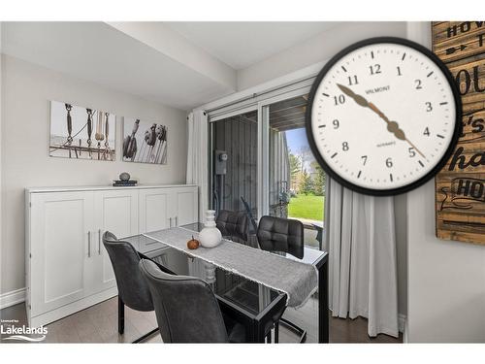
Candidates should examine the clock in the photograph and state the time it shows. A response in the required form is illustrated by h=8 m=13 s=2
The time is h=4 m=52 s=24
